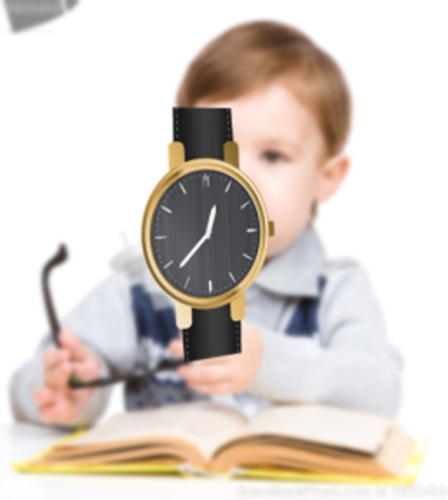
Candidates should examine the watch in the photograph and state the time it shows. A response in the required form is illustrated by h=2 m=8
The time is h=12 m=38
